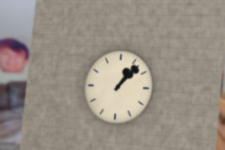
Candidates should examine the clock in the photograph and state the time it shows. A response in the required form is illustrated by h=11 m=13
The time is h=1 m=7
